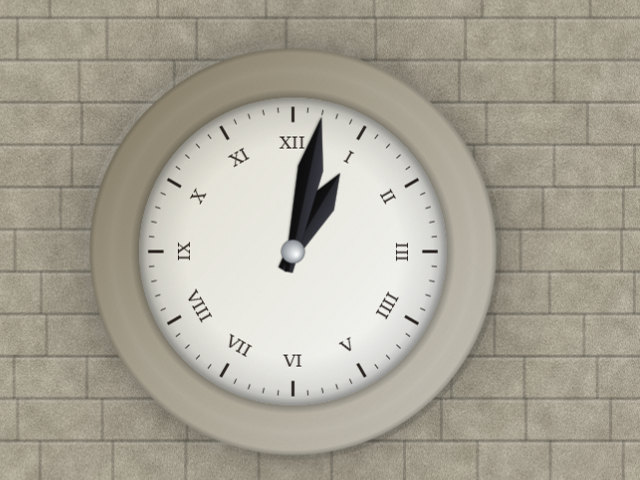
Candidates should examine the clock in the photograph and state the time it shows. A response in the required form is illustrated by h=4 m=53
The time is h=1 m=2
